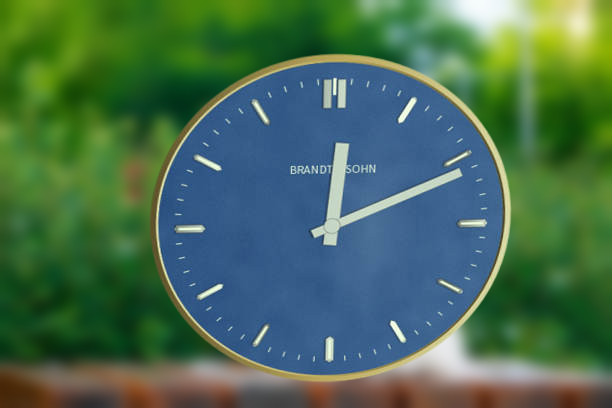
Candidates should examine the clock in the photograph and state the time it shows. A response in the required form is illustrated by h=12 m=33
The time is h=12 m=11
